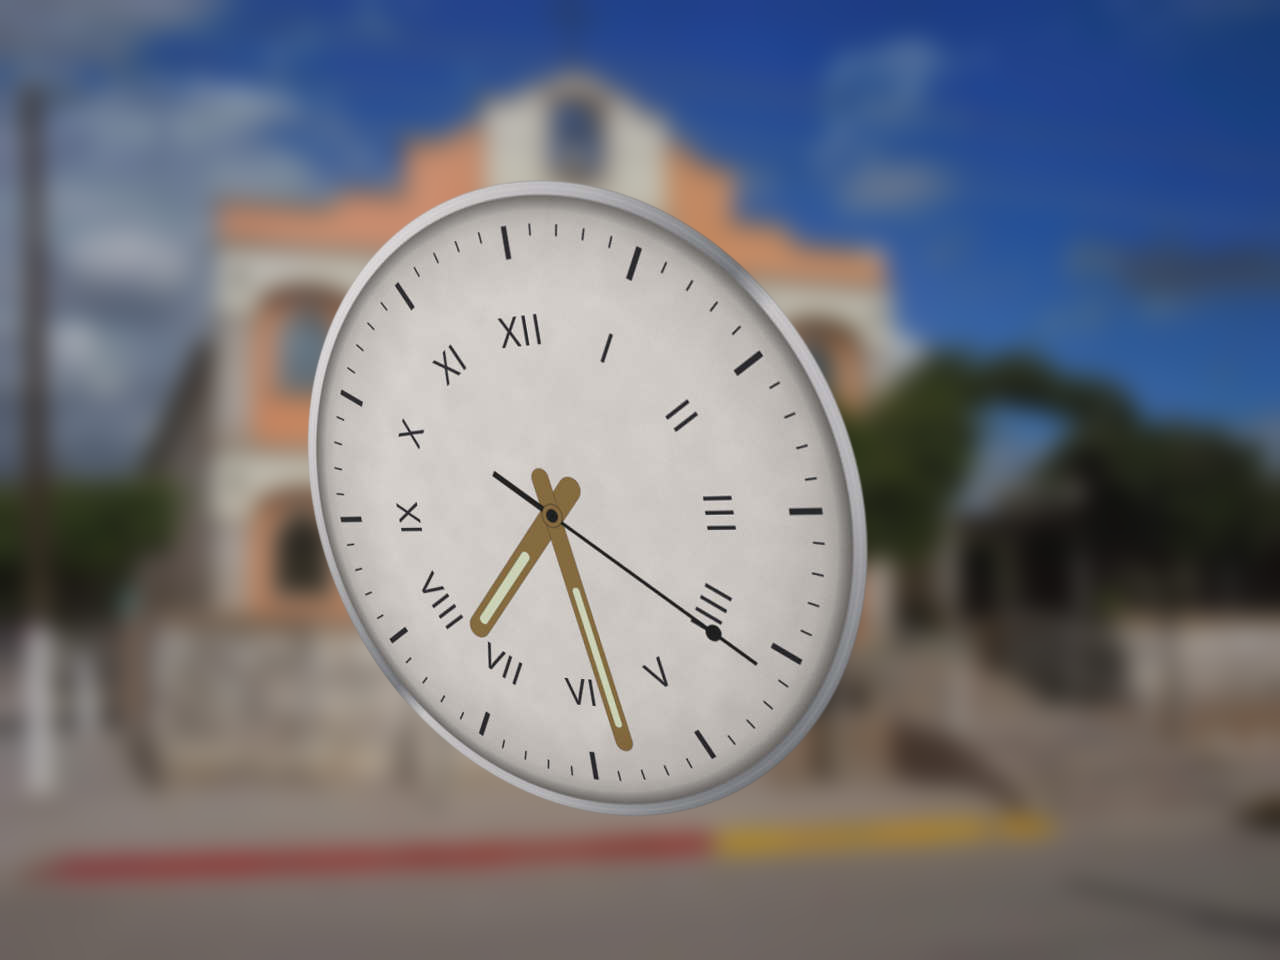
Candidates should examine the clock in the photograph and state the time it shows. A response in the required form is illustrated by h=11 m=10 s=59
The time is h=7 m=28 s=21
